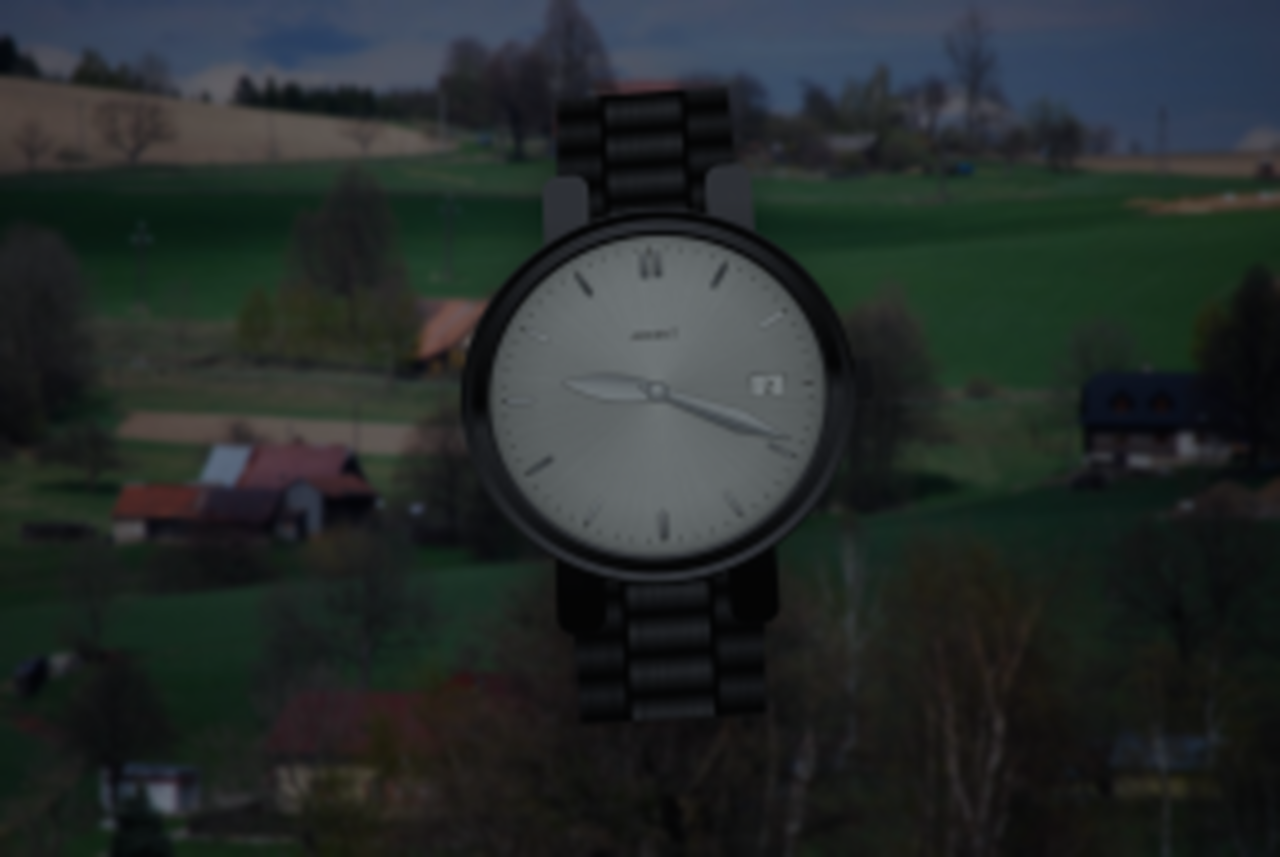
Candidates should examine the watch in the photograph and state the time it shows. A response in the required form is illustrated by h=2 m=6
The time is h=9 m=19
